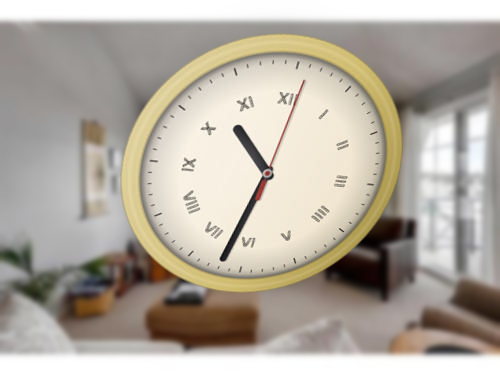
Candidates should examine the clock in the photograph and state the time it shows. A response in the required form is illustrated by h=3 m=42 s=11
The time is h=10 m=32 s=1
